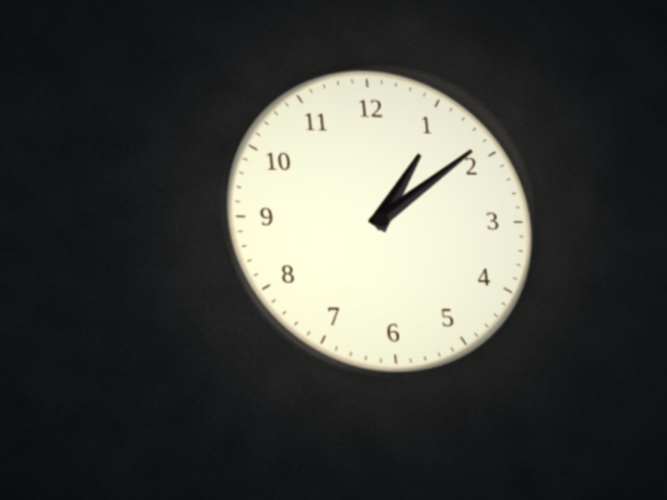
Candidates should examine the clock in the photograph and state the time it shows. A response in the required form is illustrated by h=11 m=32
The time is h=1 m=9
